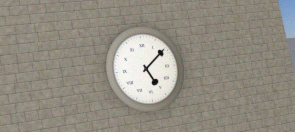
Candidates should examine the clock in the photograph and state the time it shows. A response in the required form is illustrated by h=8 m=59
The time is h=5 m=9
